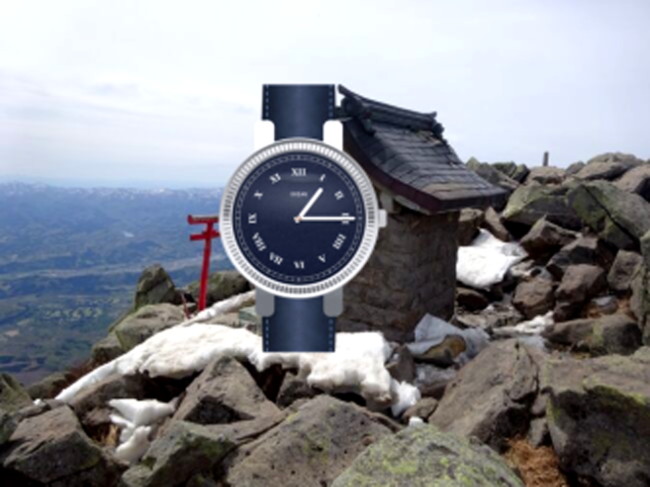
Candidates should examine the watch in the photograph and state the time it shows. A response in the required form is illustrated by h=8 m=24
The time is h=1 m=15
